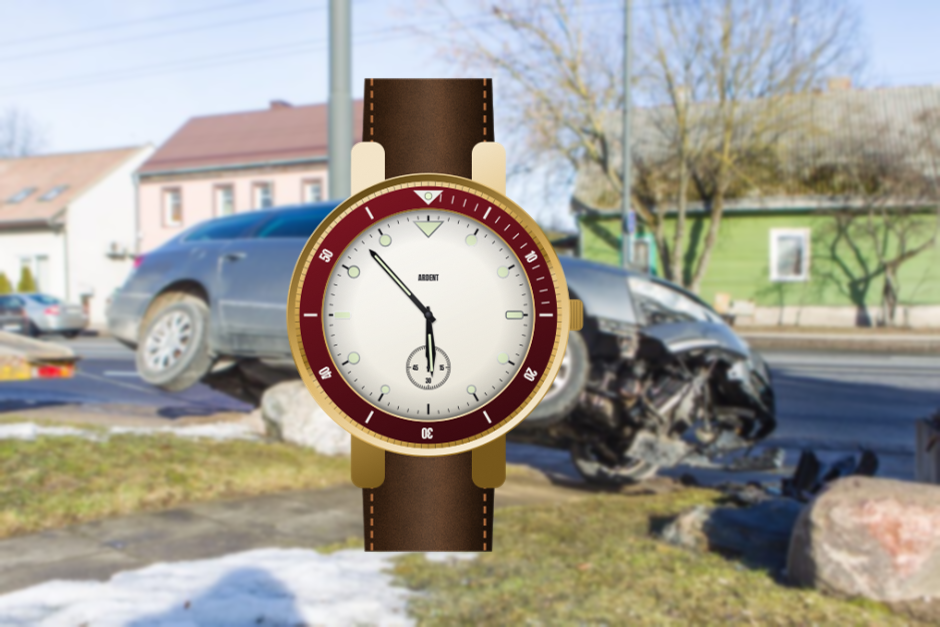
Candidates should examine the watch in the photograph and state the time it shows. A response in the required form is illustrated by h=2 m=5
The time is h=5 m=53
